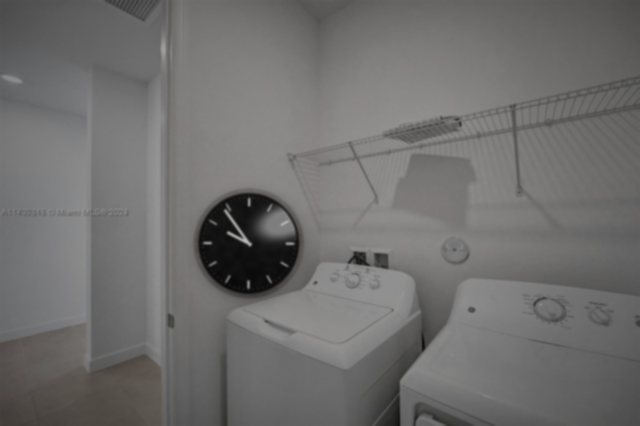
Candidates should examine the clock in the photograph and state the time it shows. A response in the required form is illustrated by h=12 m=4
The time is h=9 m=54
